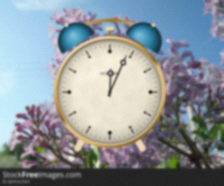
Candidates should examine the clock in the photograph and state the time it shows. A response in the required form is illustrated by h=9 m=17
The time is h=12 m=4
